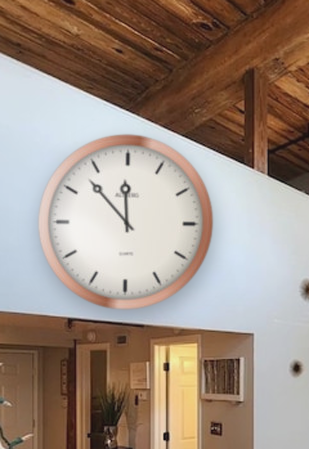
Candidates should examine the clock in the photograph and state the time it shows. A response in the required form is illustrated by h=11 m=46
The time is h=11 m=53
